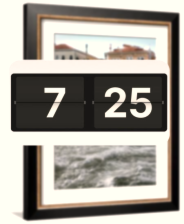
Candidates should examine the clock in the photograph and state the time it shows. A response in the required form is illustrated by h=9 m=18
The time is h=7 m=25
